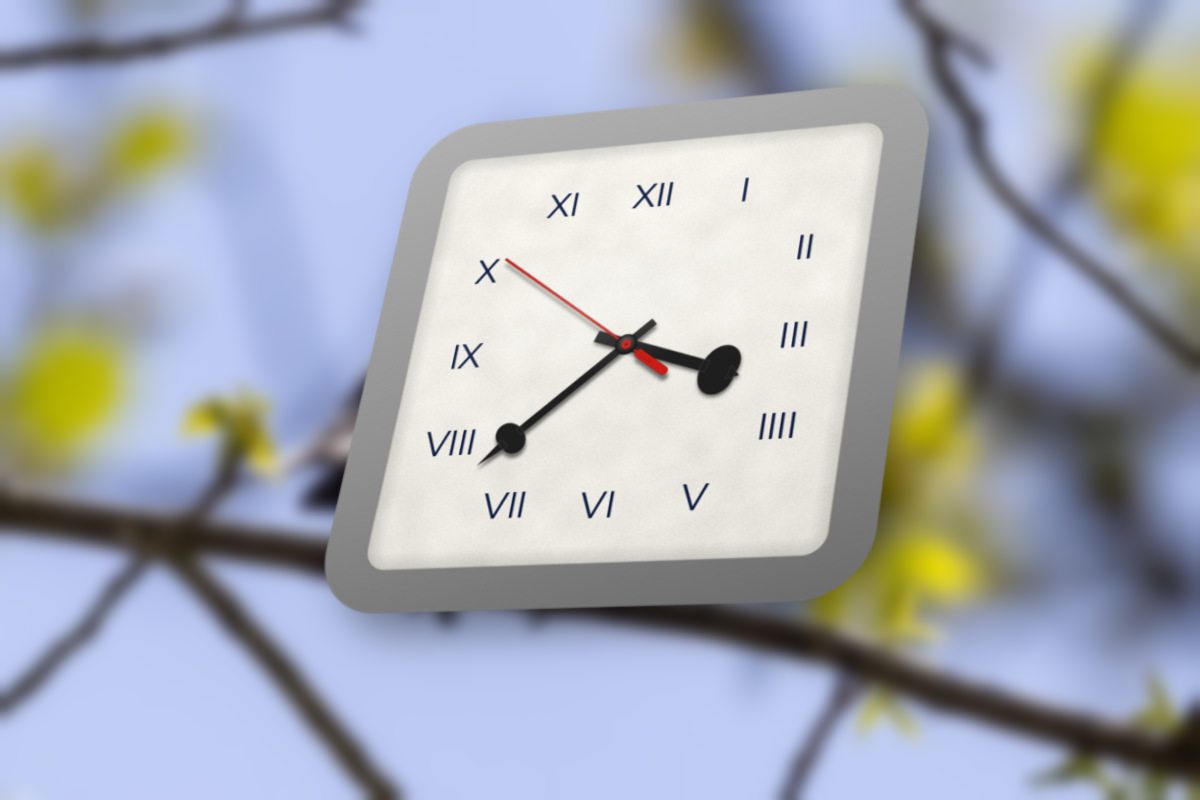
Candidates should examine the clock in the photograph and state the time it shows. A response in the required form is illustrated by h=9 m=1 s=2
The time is h=3 m=37 s=51
